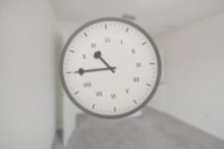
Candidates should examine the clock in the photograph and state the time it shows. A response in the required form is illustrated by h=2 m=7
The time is h=10 m=45
